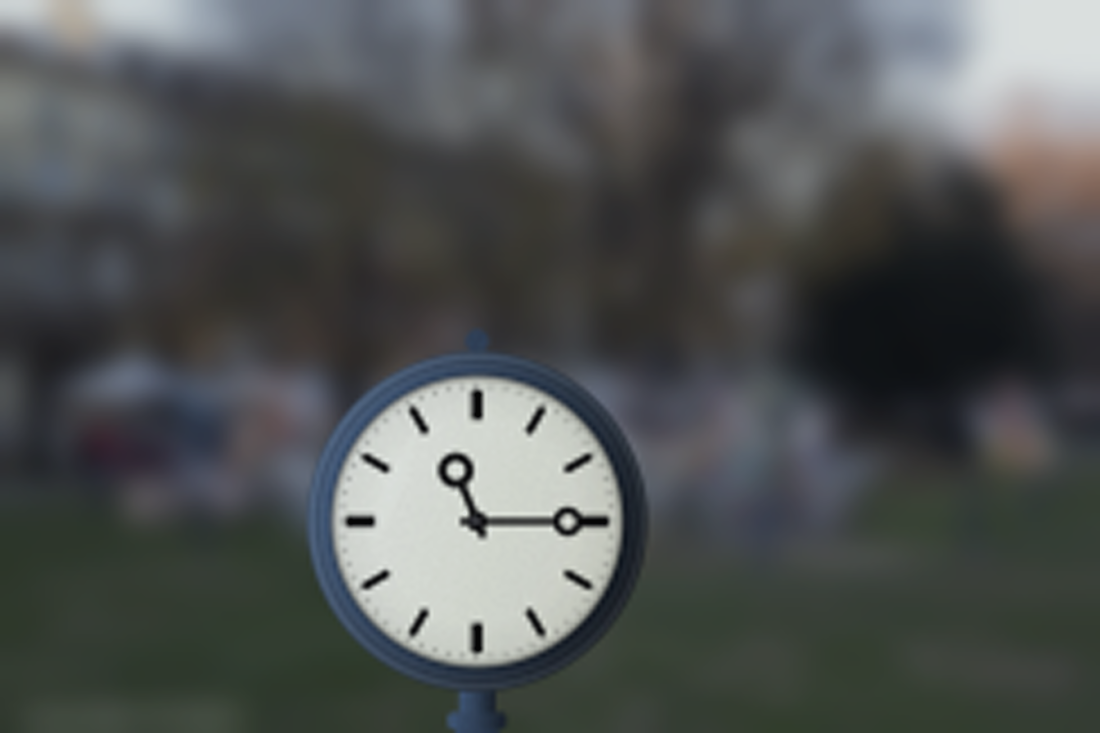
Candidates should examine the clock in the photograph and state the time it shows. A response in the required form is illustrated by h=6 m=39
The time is h=11 m=15
